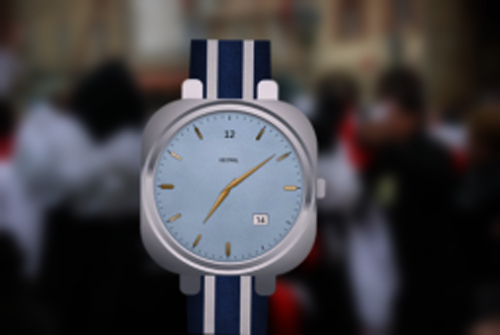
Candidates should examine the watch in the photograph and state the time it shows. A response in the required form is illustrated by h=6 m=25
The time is h=7 m=9
